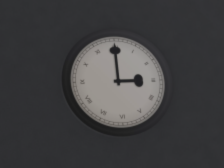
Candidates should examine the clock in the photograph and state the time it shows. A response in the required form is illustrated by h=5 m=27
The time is h=3 m=0
